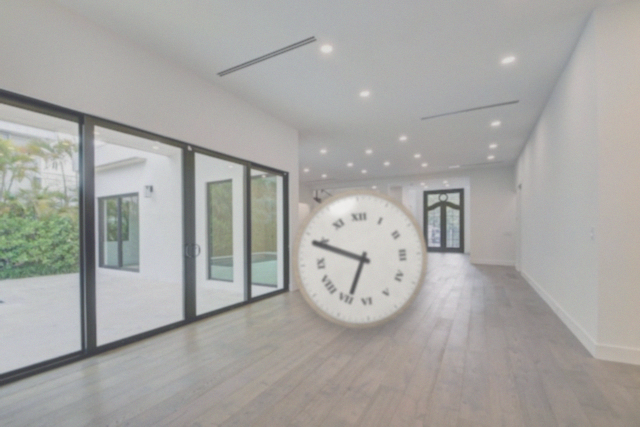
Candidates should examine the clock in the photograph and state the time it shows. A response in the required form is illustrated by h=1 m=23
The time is h=6 m=49
